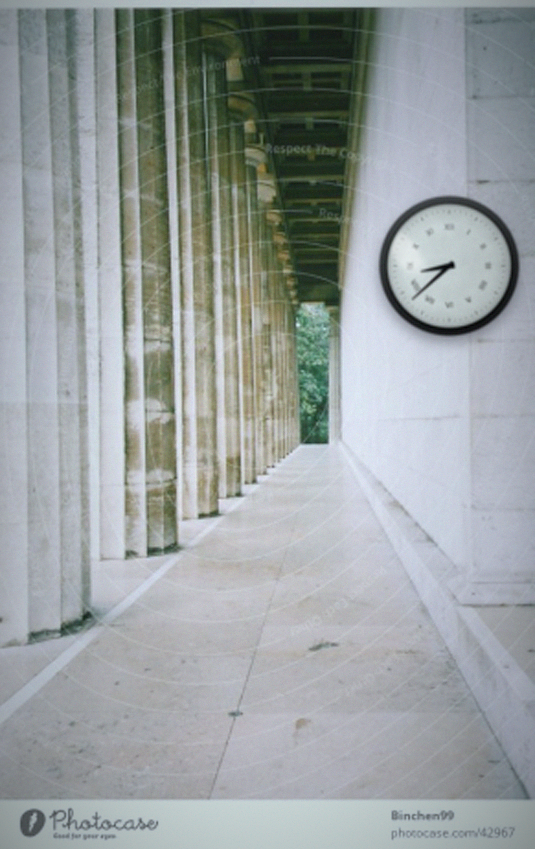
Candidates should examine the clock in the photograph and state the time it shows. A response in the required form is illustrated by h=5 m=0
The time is h=8 m=38
